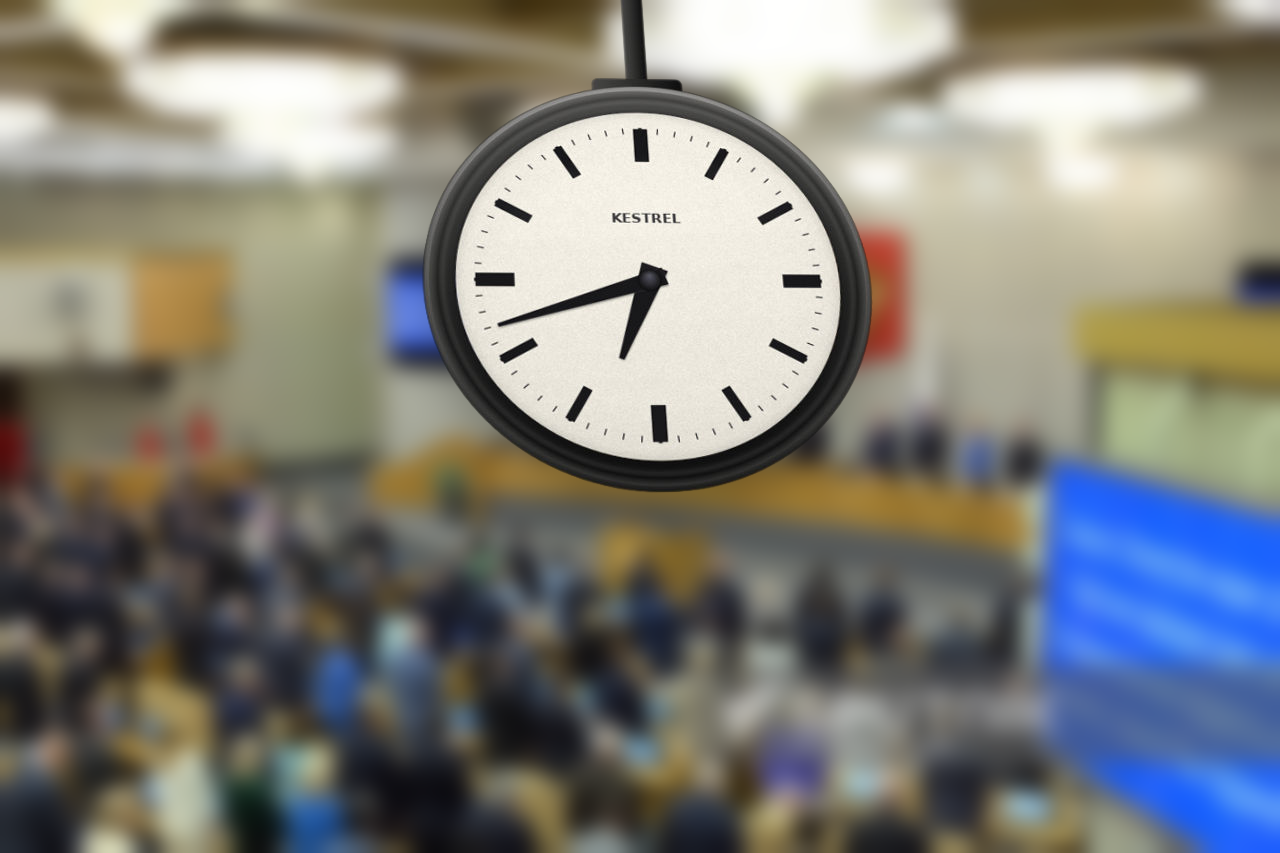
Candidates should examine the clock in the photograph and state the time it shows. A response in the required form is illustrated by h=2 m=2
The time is h=6 m=42
